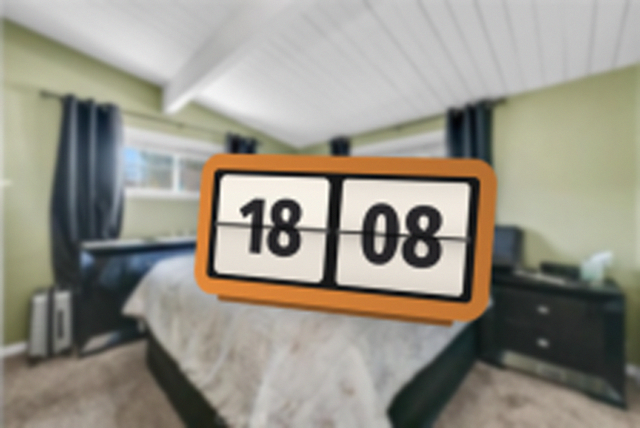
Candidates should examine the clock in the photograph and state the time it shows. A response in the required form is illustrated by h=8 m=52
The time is h=18 m=8
